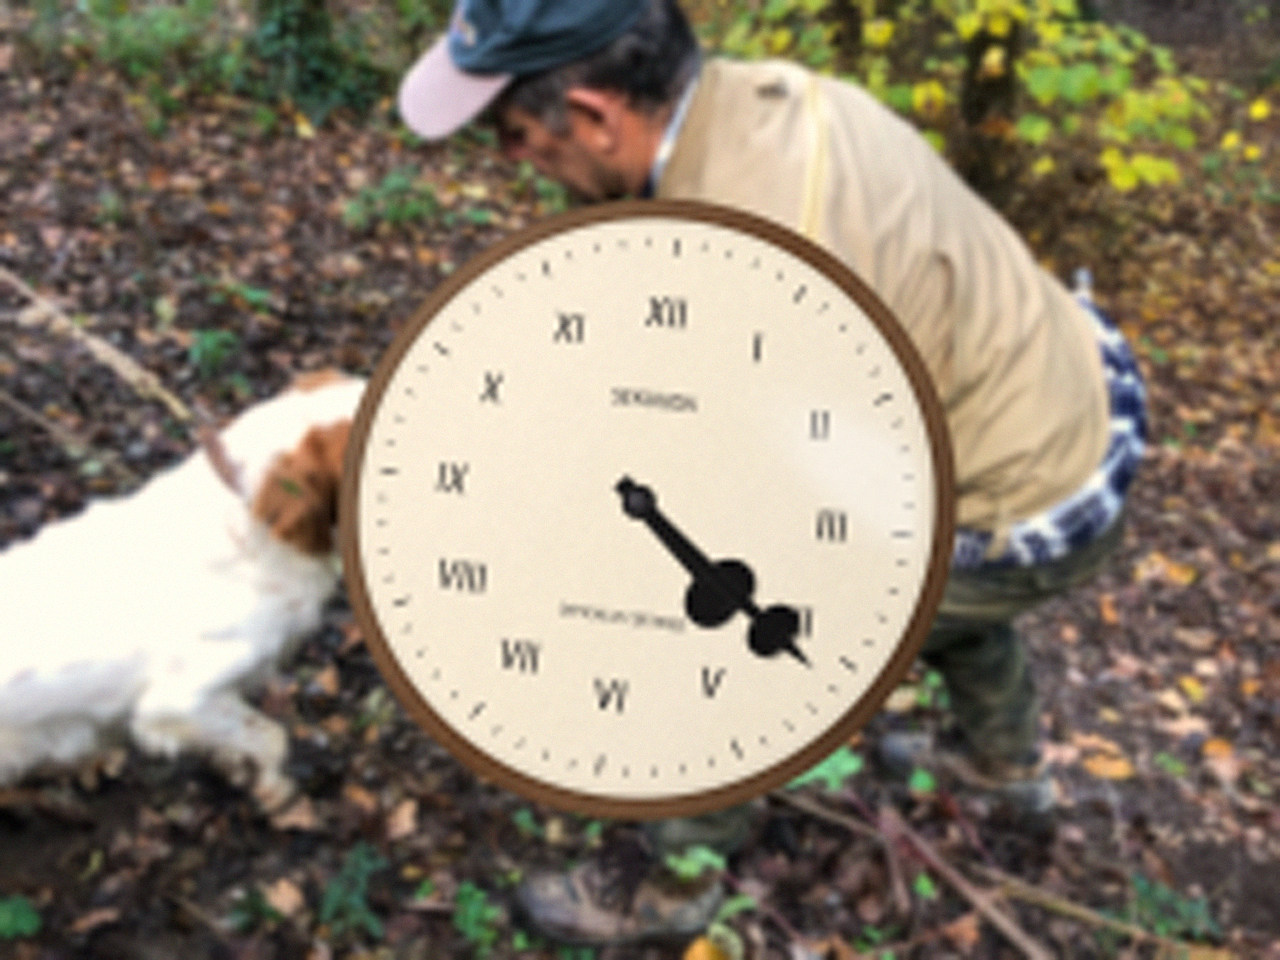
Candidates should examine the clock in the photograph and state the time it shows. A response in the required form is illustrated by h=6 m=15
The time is h=4 m=21
